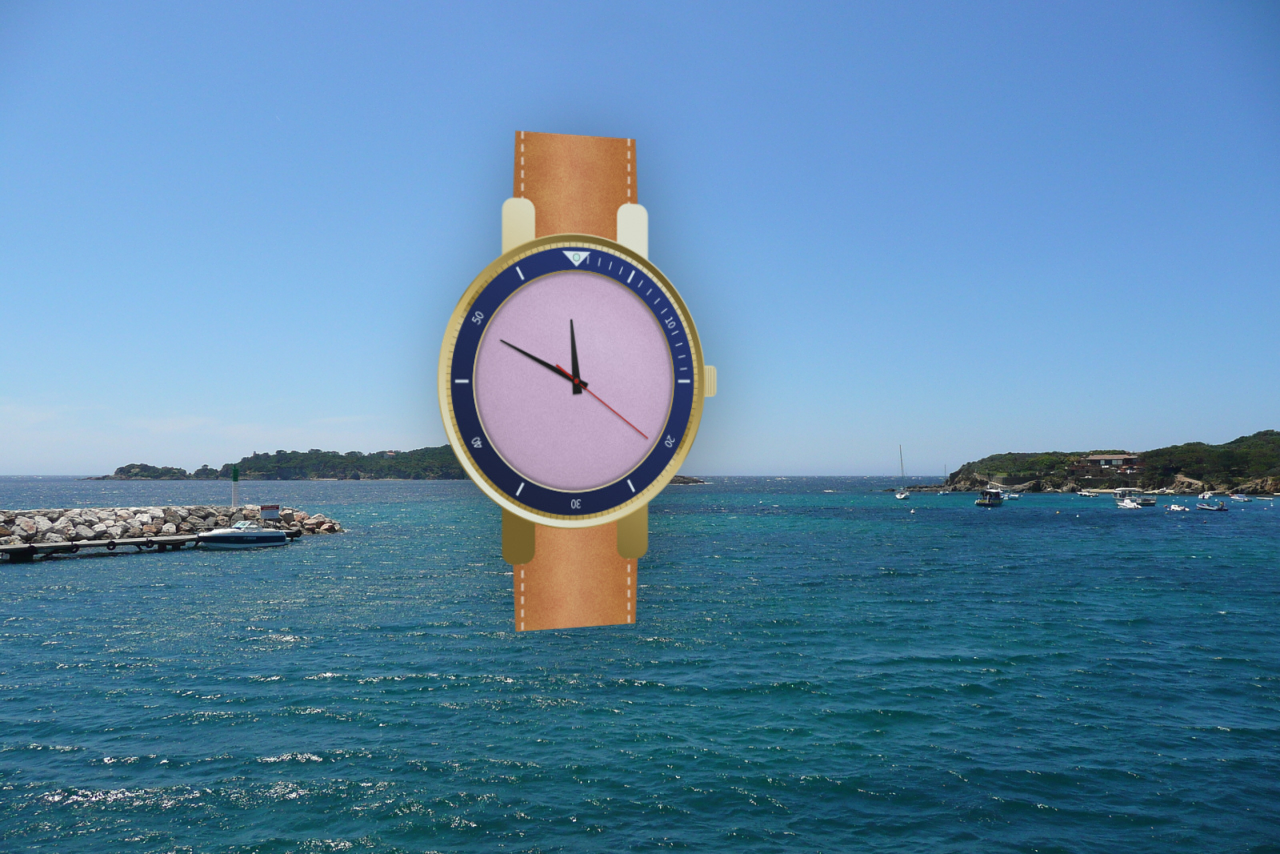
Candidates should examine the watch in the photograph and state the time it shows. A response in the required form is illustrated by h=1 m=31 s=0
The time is h=11 m=49 s=21
